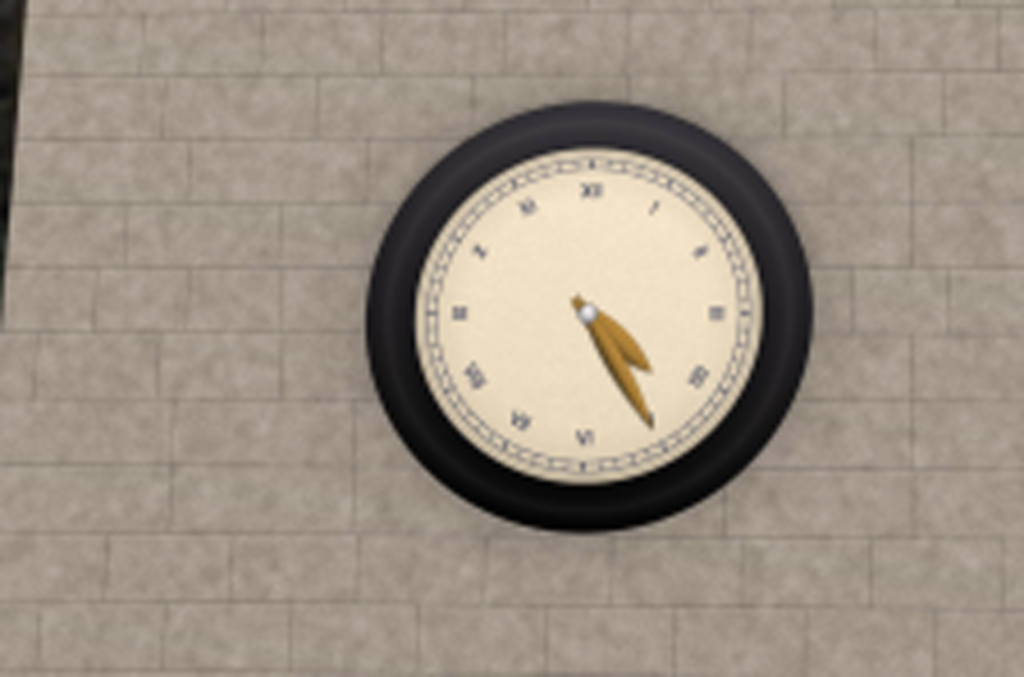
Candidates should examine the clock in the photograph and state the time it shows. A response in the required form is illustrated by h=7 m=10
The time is h=4 m=25
